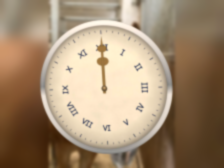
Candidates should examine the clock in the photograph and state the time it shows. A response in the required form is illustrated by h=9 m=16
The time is h=12 m=0
